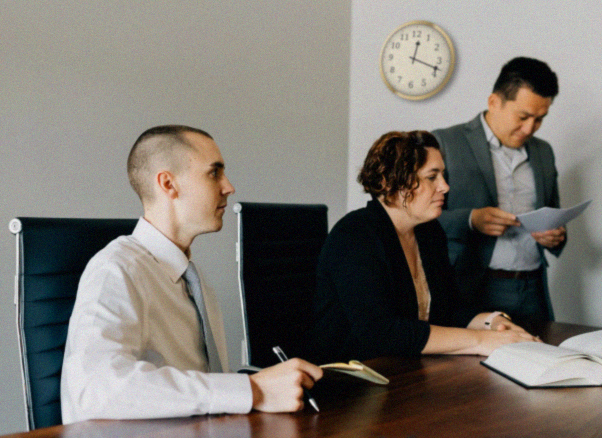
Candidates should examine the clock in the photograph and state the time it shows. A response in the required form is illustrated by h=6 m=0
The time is h=12 m=18
